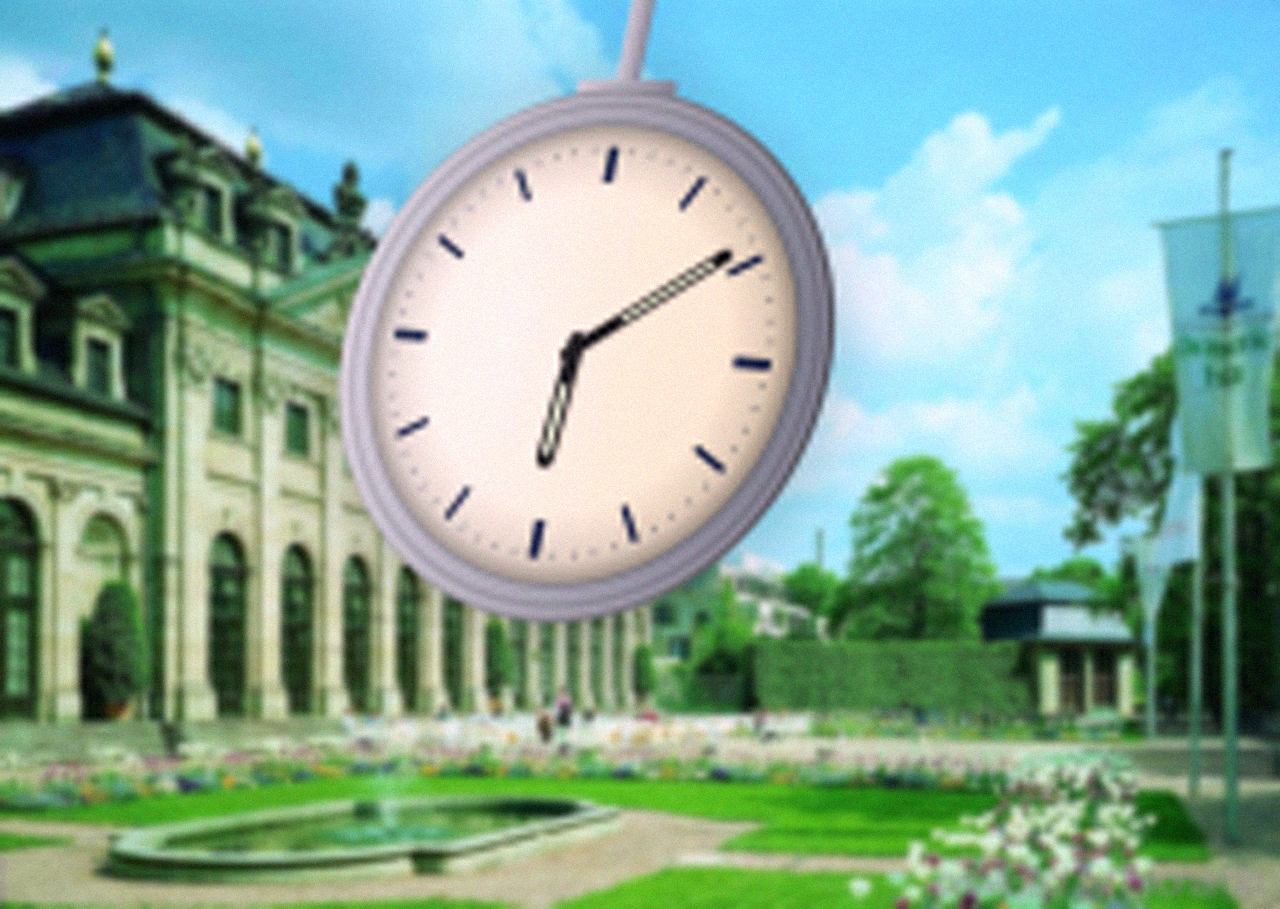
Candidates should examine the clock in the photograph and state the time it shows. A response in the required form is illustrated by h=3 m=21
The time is h=6 m=9
